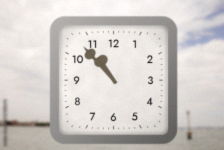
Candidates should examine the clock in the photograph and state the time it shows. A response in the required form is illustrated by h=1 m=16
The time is h=10 m=53
